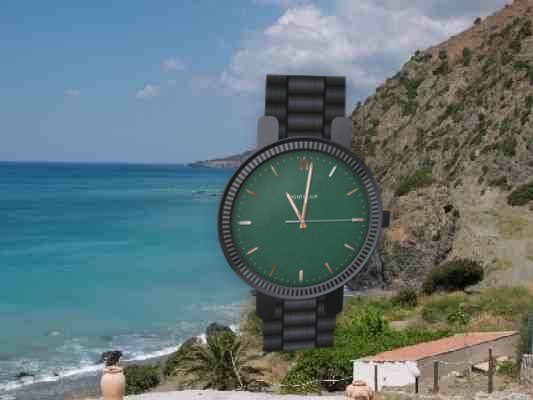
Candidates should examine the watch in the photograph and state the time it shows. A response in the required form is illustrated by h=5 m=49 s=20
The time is h=11 m=1 s=15
